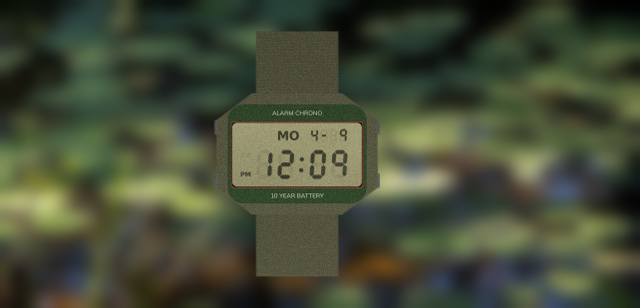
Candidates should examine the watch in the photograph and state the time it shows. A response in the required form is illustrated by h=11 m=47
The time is h=12 m=9
